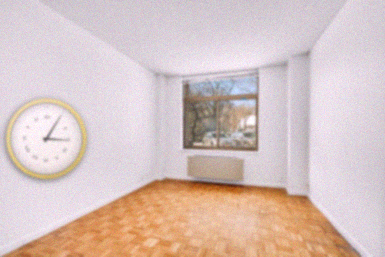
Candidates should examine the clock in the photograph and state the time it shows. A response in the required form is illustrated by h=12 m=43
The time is h=3 m=5
